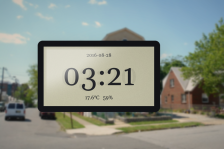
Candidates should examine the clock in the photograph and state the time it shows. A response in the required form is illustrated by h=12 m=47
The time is h=3 m=21
